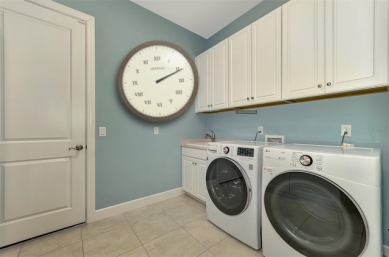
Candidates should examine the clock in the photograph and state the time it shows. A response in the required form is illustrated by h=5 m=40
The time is h=2 m=11
